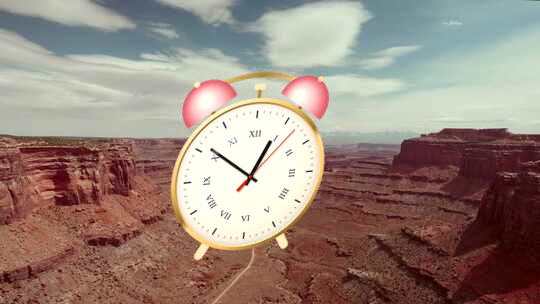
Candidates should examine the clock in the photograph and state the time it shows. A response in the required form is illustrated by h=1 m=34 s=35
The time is h=12 m=51 s=7
